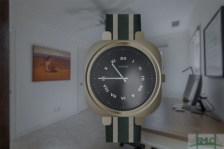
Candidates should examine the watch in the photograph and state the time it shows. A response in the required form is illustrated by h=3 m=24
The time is h=10 m=45
